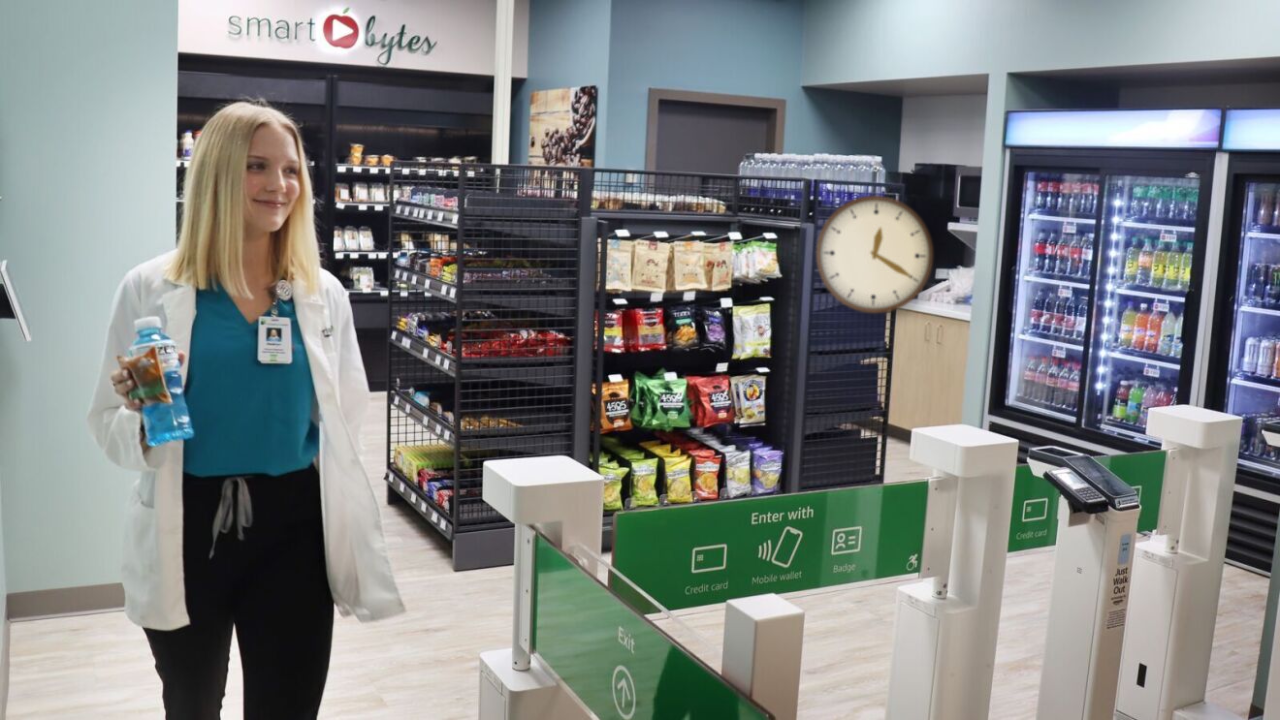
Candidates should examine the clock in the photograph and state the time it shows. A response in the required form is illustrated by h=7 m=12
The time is h=12 m=20
